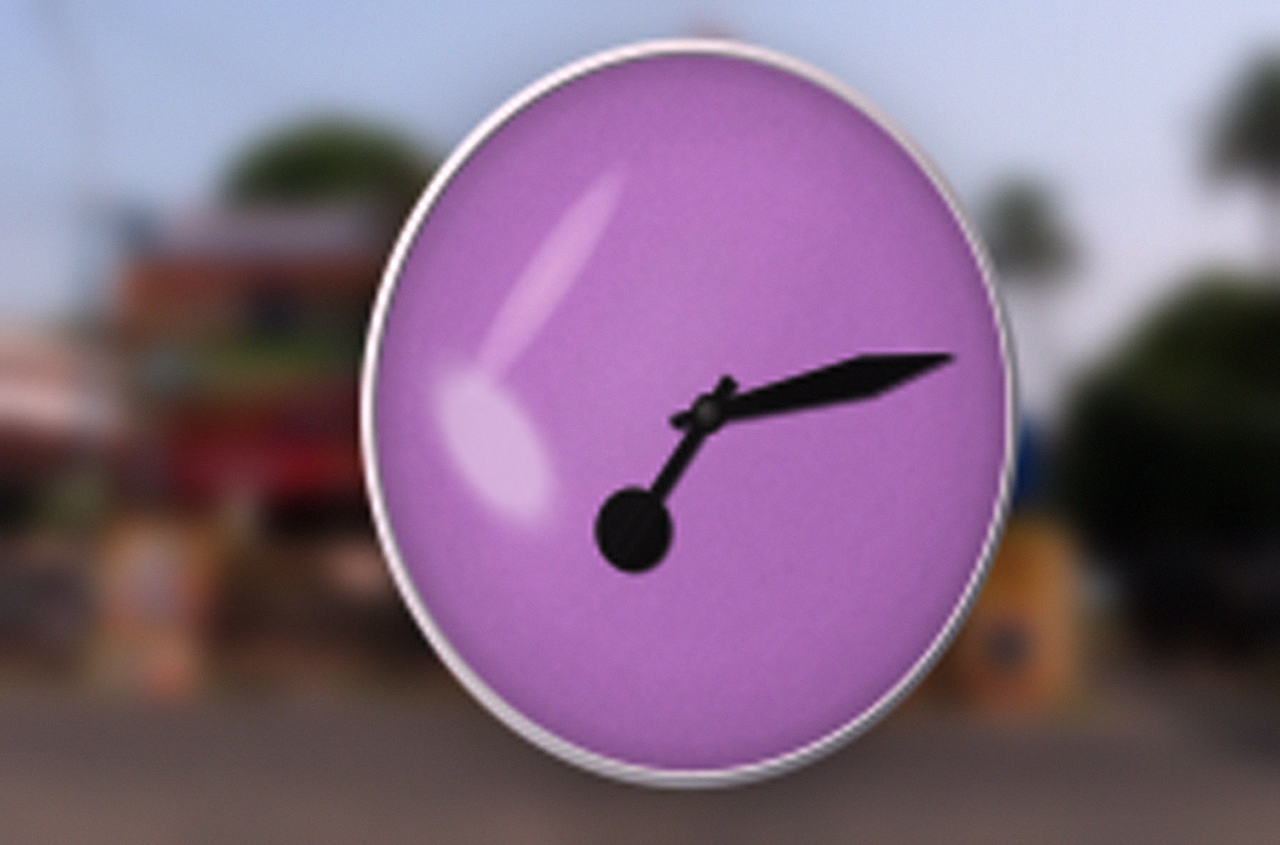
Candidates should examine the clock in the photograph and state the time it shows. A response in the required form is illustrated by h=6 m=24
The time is h=7 m=13
